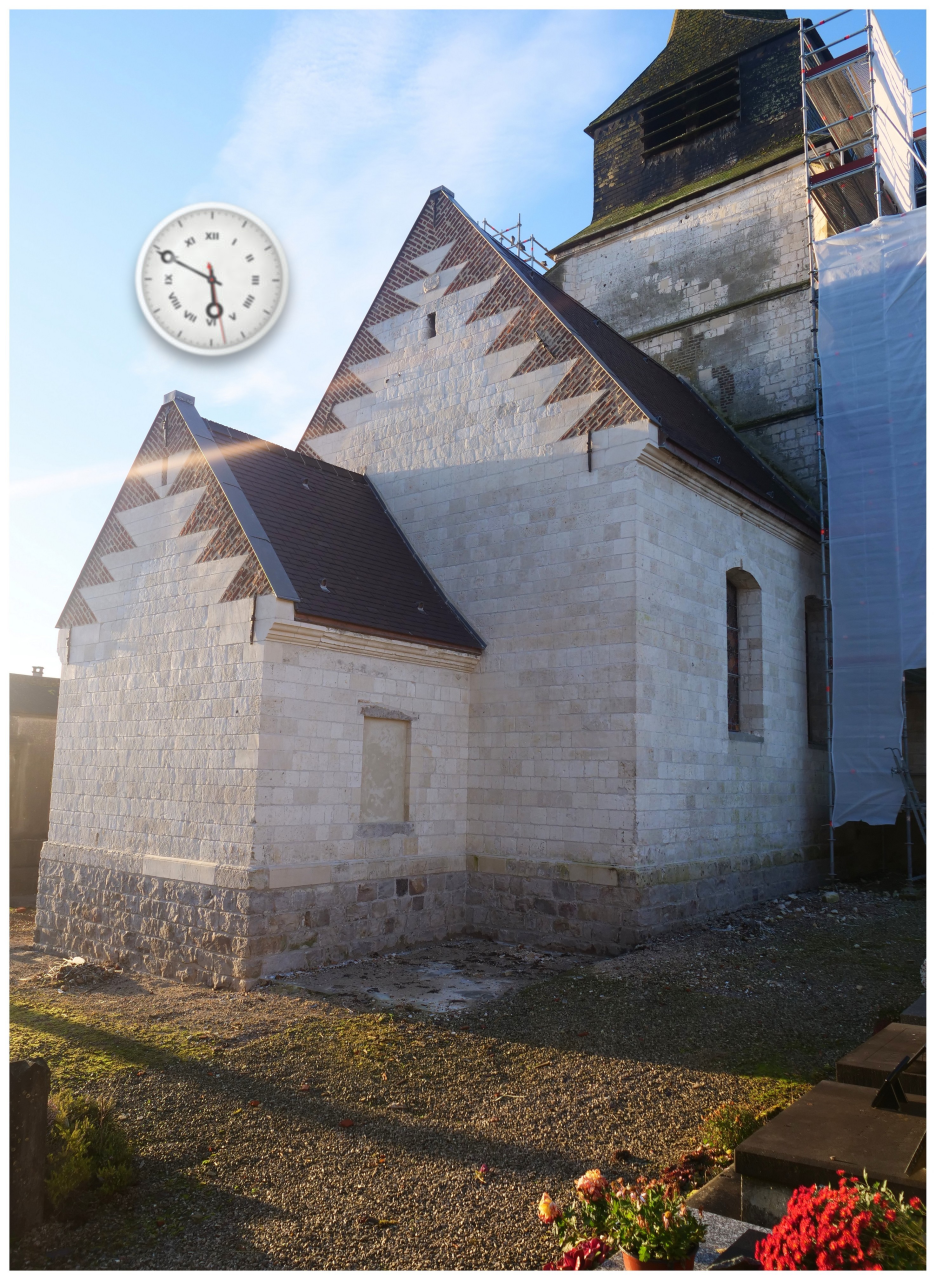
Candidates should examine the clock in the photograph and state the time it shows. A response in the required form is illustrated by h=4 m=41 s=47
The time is h=5 m=49 s=28
